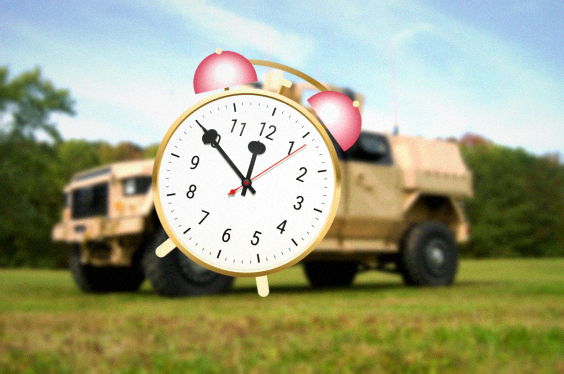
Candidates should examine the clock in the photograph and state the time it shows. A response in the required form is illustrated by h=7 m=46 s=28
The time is h=11 m=50 s=6
